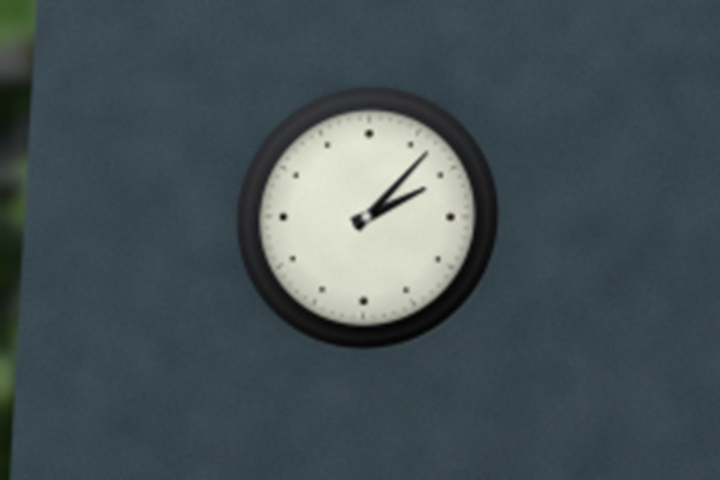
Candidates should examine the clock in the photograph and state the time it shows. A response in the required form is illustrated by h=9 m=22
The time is h=2 m=7
